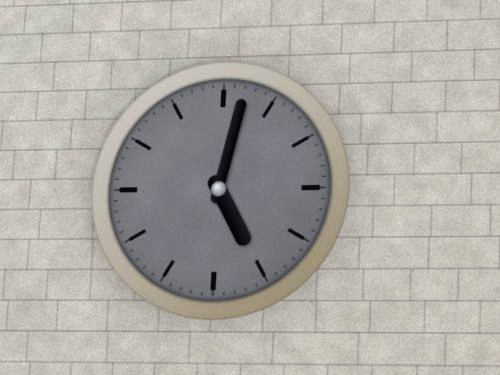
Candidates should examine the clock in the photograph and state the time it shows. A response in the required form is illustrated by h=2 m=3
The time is h=5 m=2
